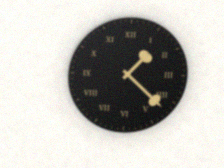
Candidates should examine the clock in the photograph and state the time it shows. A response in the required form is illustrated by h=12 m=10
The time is h=1 m=22
